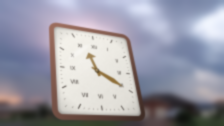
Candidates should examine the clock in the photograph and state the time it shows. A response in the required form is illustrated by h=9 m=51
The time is h=11 m=20
